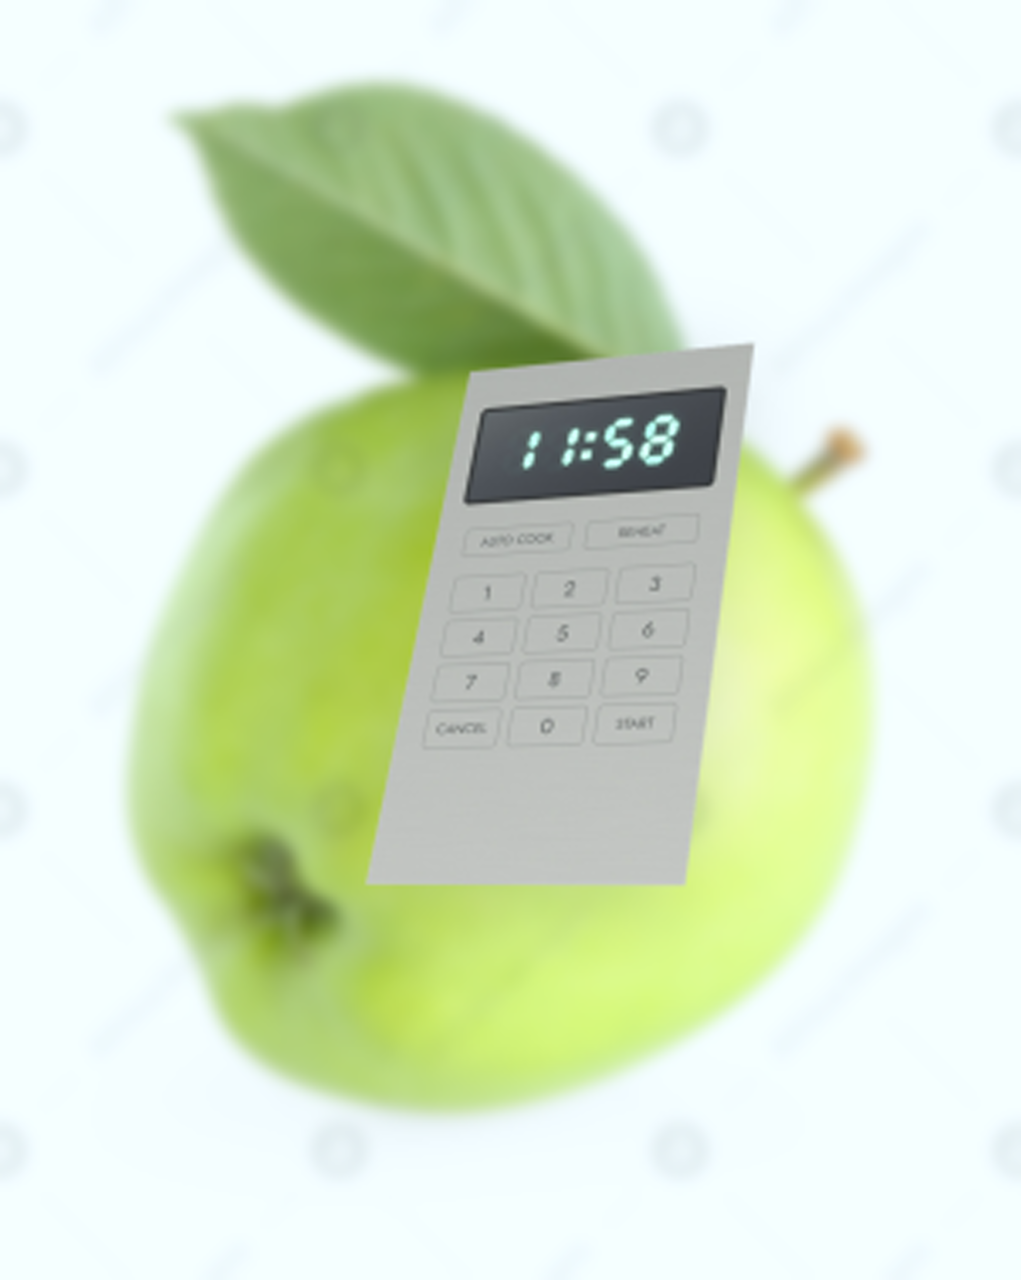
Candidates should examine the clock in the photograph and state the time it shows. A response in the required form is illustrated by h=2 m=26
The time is h=11 m=58
